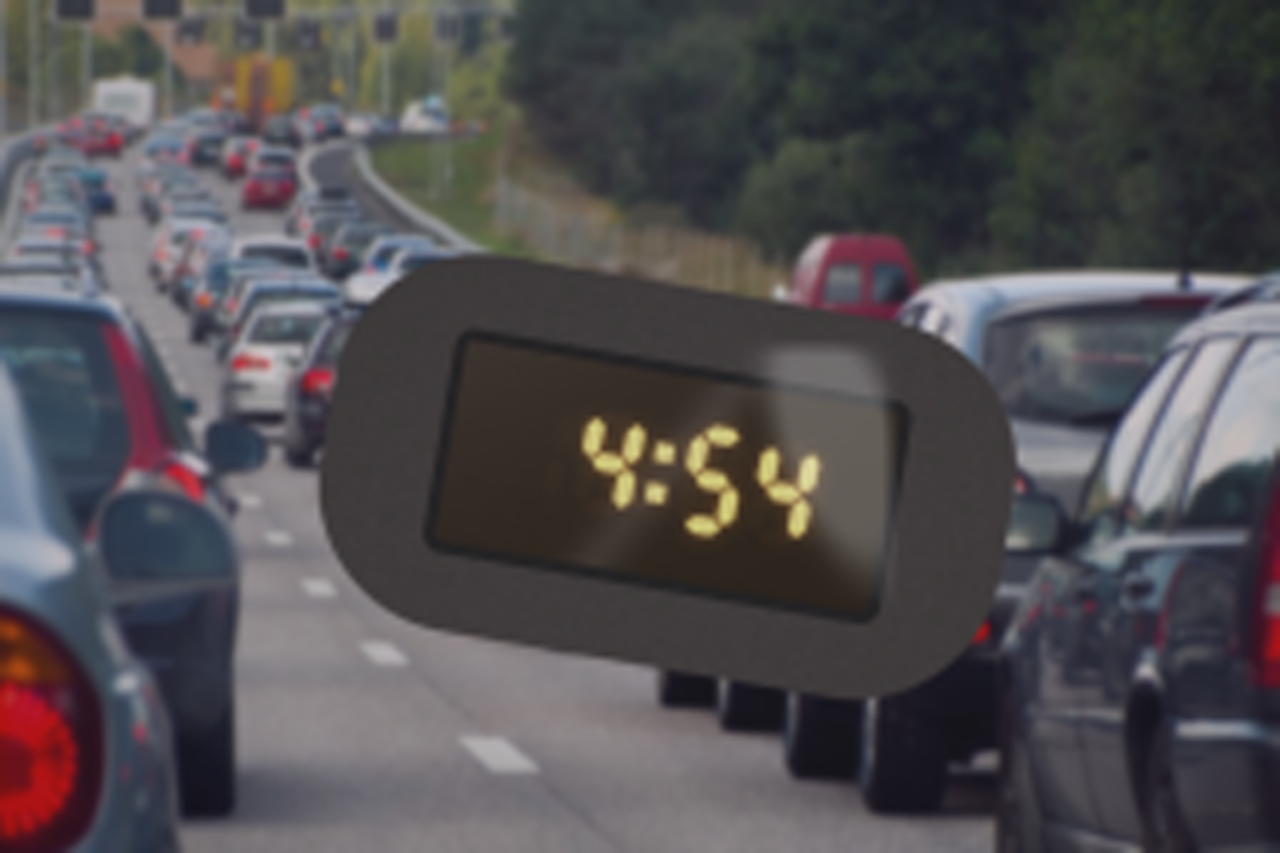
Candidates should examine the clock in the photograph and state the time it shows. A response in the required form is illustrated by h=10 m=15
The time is h=4 m=54
